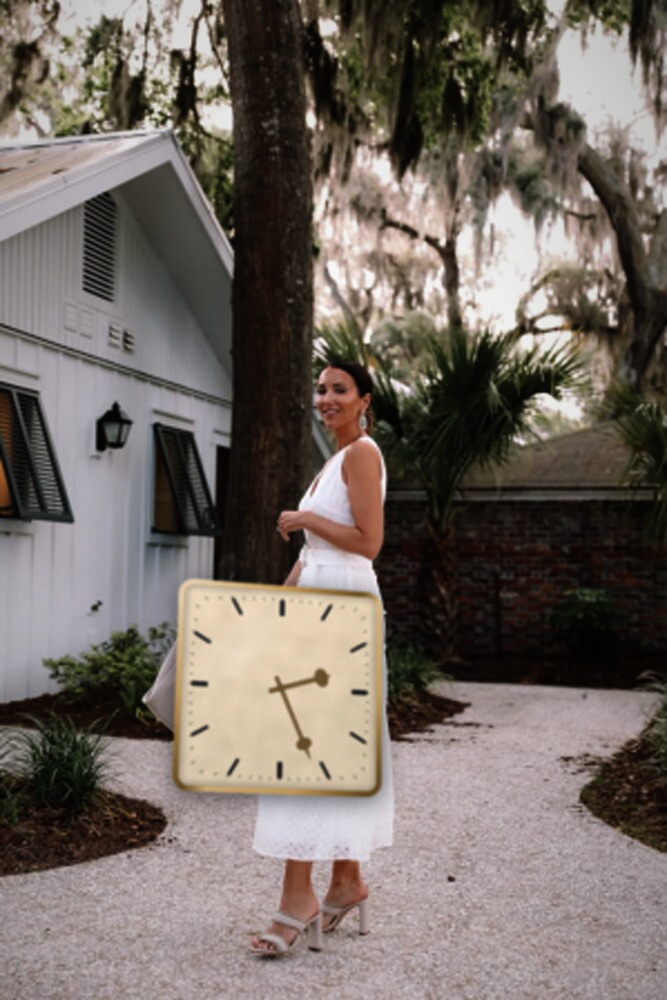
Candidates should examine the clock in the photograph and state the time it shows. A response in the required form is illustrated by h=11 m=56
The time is h=2 m=26
